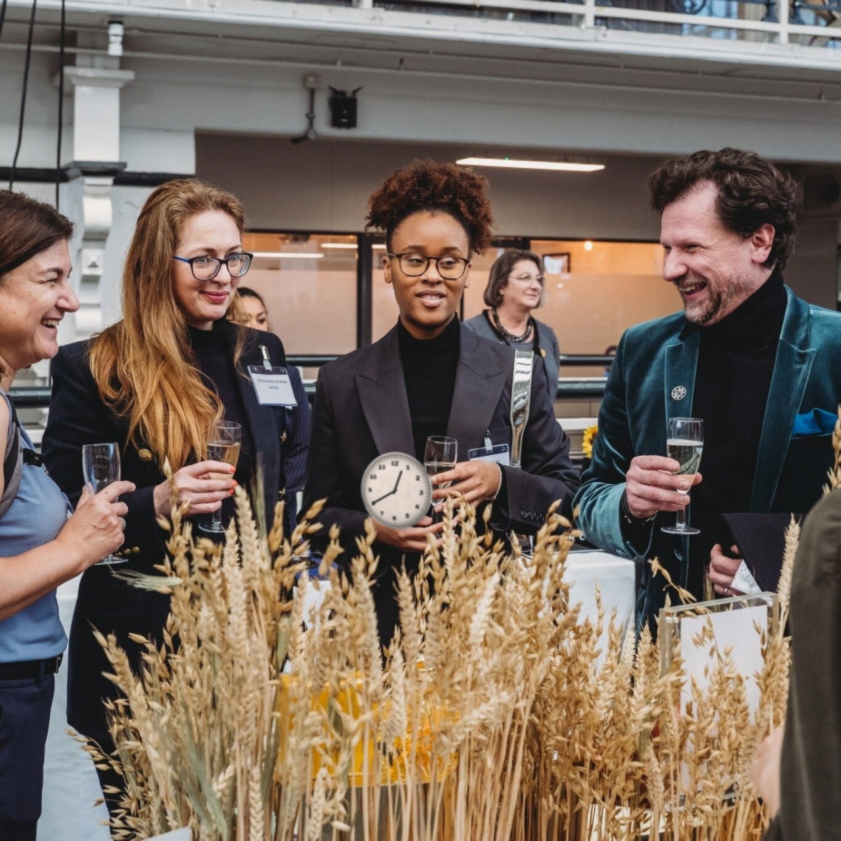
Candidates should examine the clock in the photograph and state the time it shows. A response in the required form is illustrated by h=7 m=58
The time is h=12 m=40
